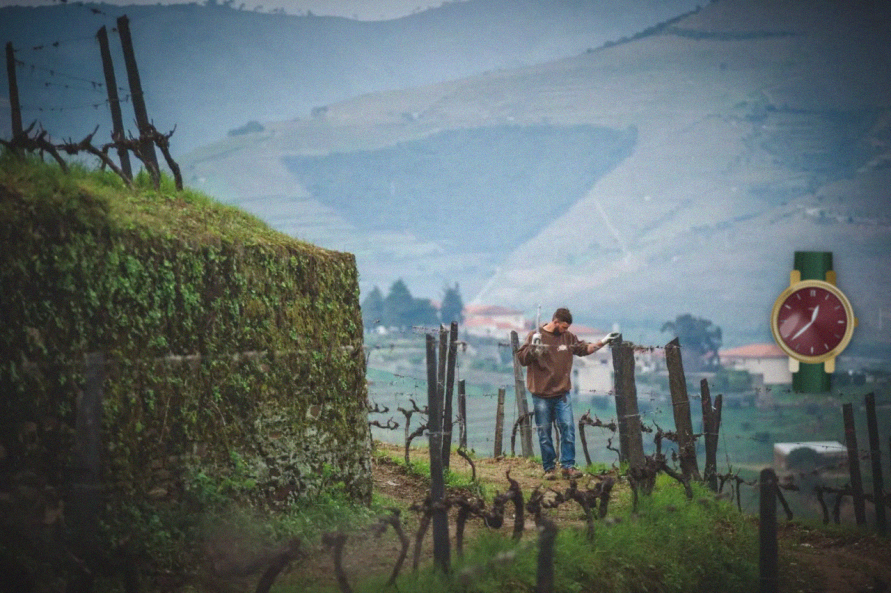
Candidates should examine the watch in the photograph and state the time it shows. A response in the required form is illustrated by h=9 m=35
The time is h=12 m=38
